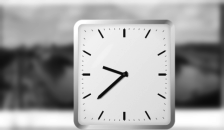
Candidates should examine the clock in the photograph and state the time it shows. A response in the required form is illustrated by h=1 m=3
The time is h=9 m=38
